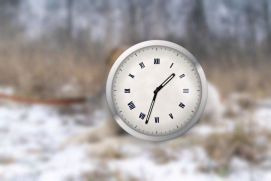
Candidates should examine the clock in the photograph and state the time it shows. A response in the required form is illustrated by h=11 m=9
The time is h=1 m=33
